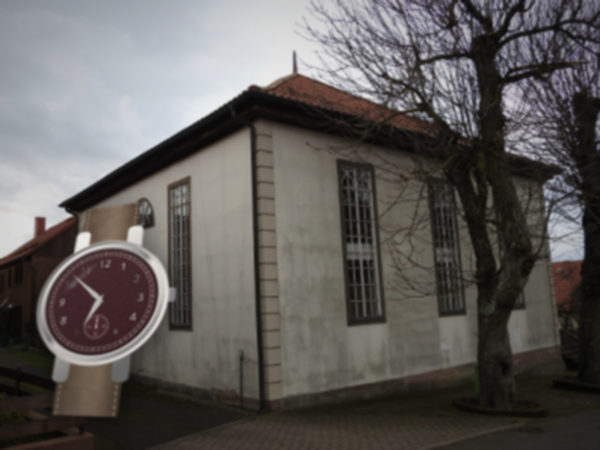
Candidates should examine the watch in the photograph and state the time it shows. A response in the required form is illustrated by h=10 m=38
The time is h=6 m=52
